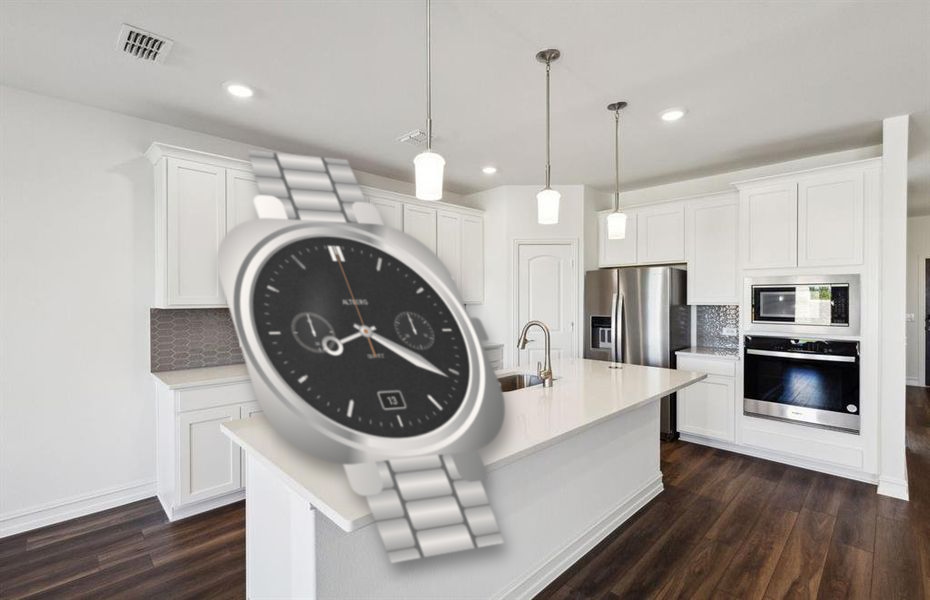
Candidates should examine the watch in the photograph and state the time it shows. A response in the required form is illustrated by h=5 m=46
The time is h=8 m=21
